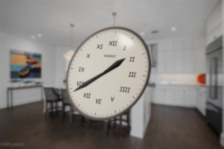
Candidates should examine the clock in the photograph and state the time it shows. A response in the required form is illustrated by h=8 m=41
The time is h=1 m=39
